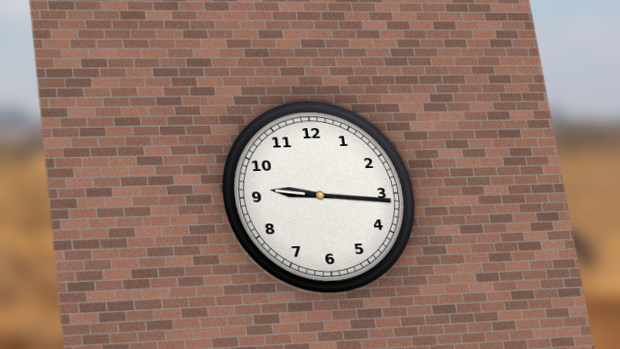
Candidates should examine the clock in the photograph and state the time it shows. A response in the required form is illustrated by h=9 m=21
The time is h=9 m=16
